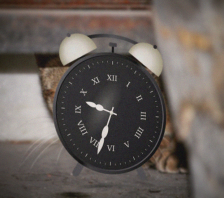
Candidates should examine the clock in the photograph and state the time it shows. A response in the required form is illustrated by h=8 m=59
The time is h=9 m=33
